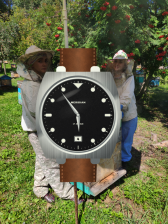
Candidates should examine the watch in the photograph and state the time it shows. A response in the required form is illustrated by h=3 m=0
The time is h=5 m=54
